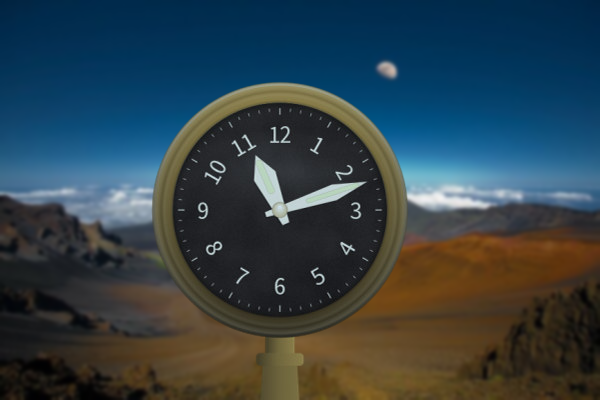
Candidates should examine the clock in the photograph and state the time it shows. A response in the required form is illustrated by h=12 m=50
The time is h=11 m=12
